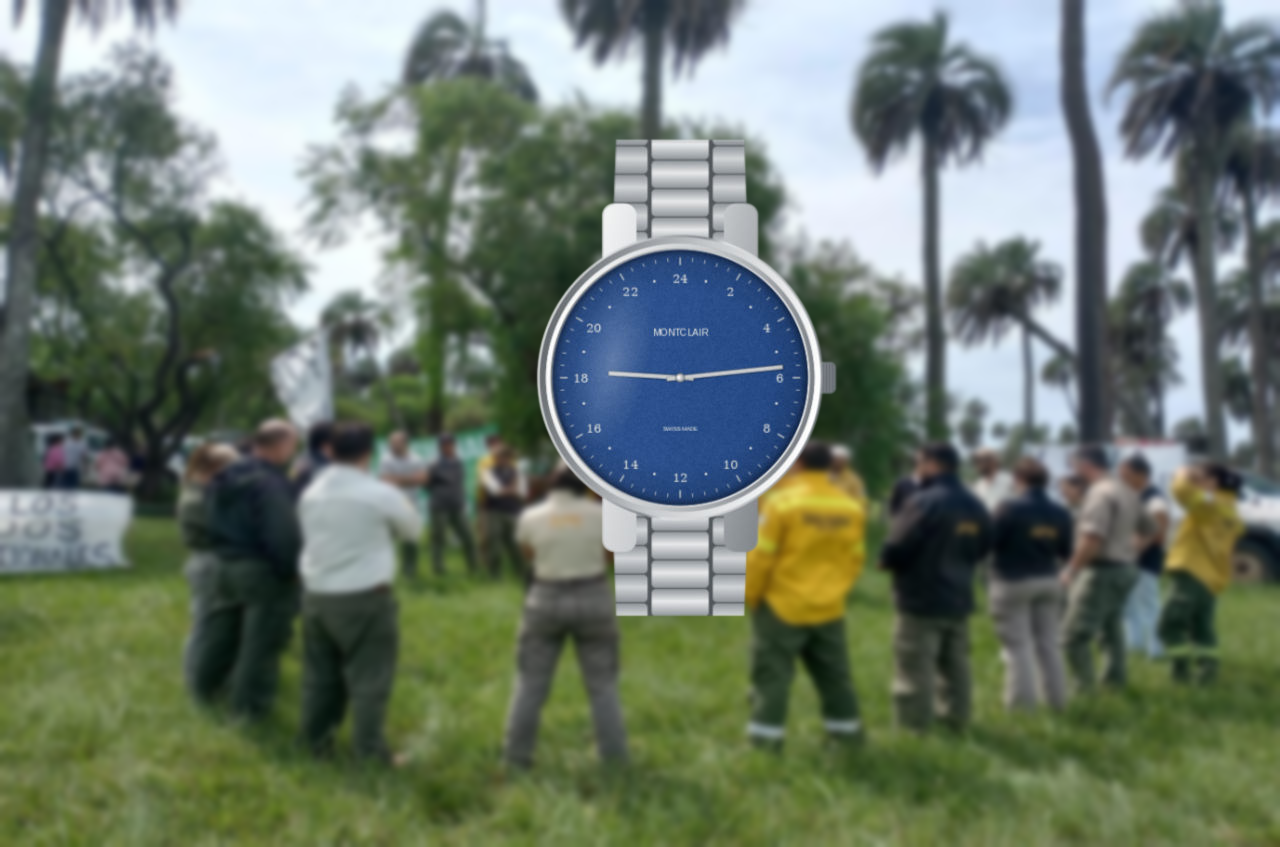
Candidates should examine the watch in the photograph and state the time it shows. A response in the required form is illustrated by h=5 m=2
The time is h=18 m=14
